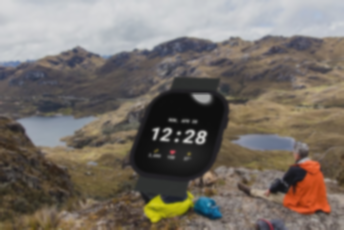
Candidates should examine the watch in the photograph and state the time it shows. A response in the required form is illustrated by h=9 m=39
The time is h=12 m=28
